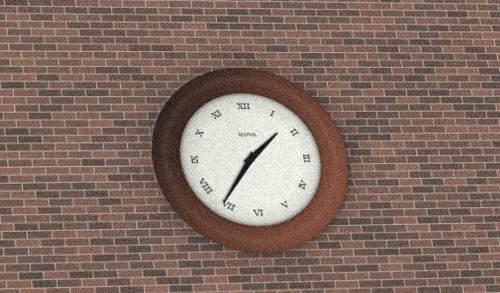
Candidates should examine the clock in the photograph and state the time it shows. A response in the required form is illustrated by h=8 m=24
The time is h=1 m=36
